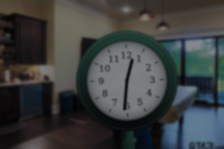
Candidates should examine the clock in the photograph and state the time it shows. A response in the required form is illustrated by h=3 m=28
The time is h=12 m=31
